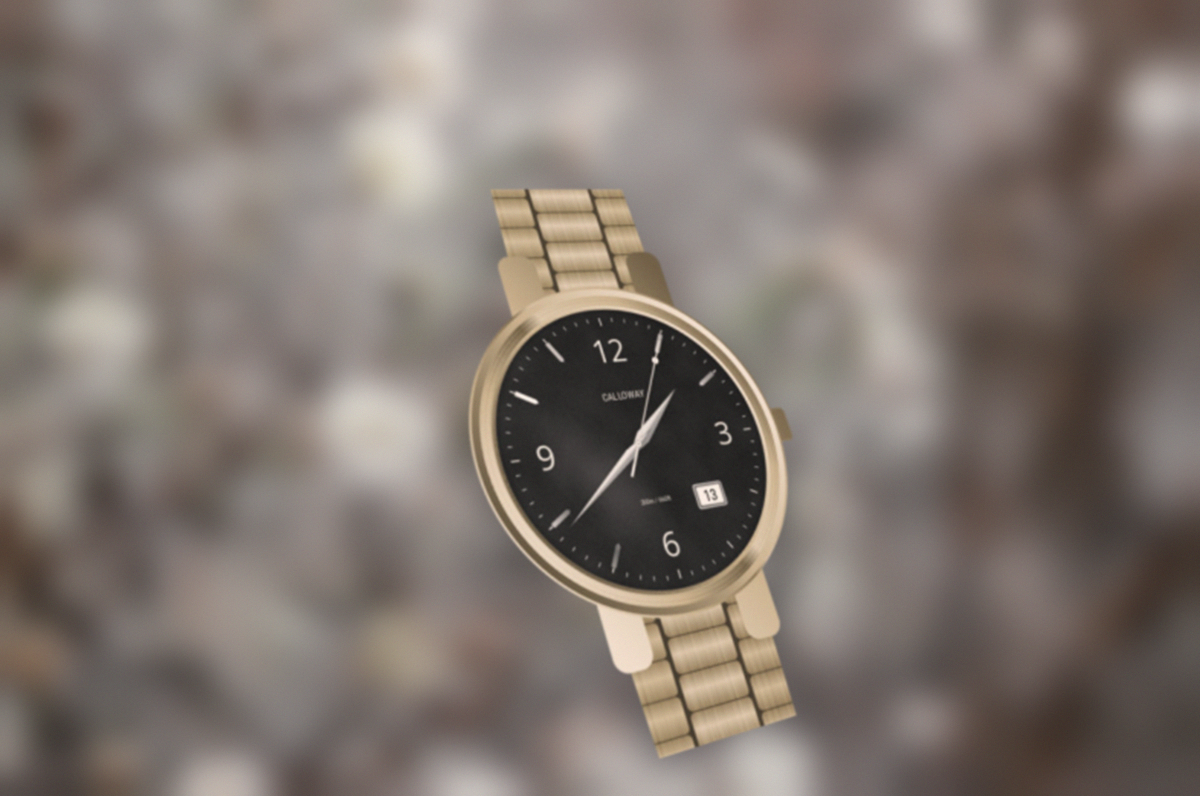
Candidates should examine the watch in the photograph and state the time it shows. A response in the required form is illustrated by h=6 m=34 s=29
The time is h=1 m=39 s=5
